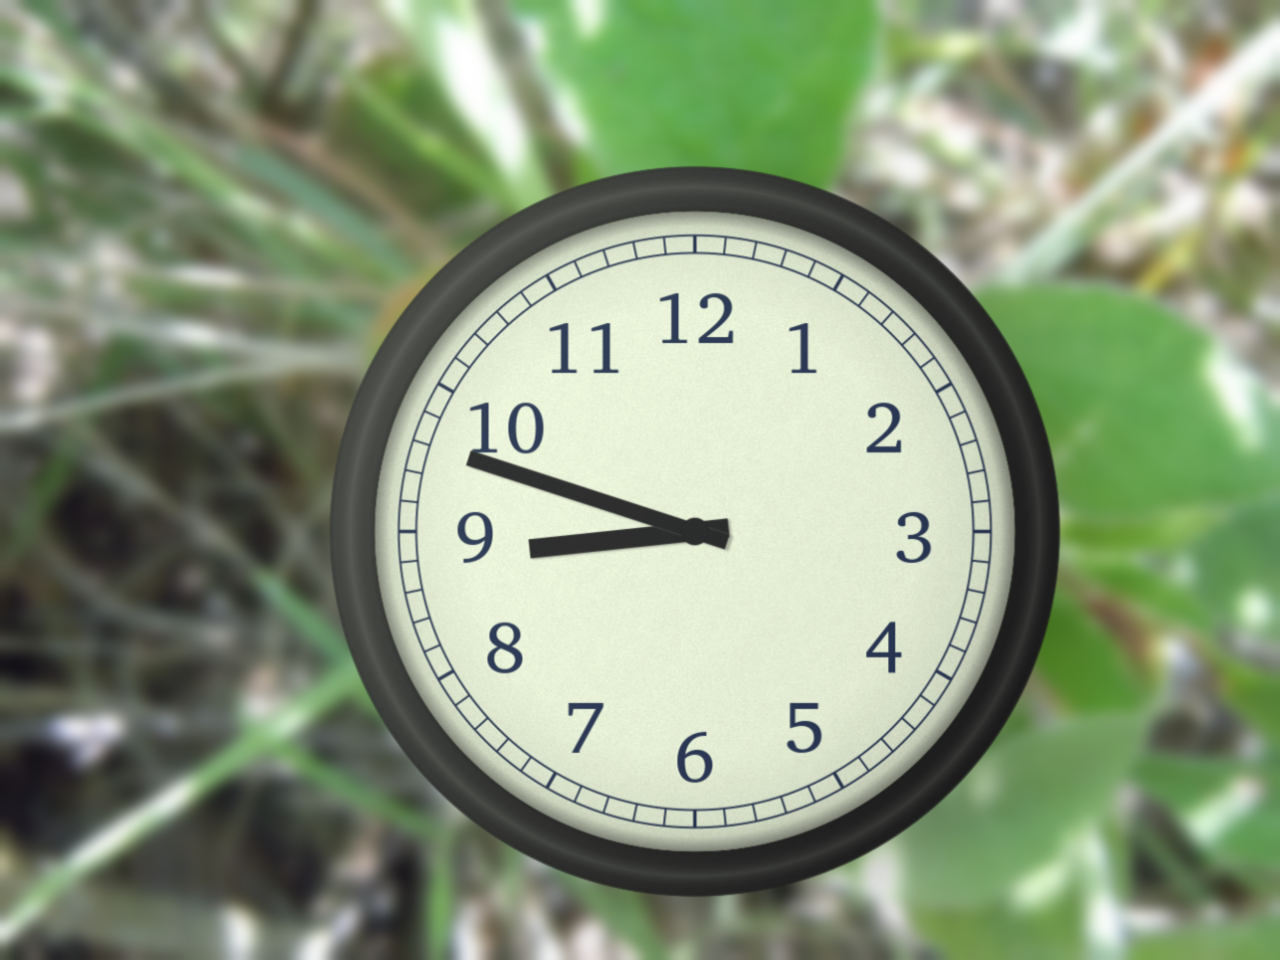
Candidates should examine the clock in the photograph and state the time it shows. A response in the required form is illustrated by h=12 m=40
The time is h=8 m=48
